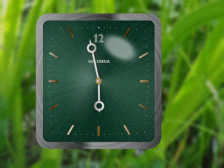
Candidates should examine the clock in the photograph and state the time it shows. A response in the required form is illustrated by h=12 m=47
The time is h=5 m=58
